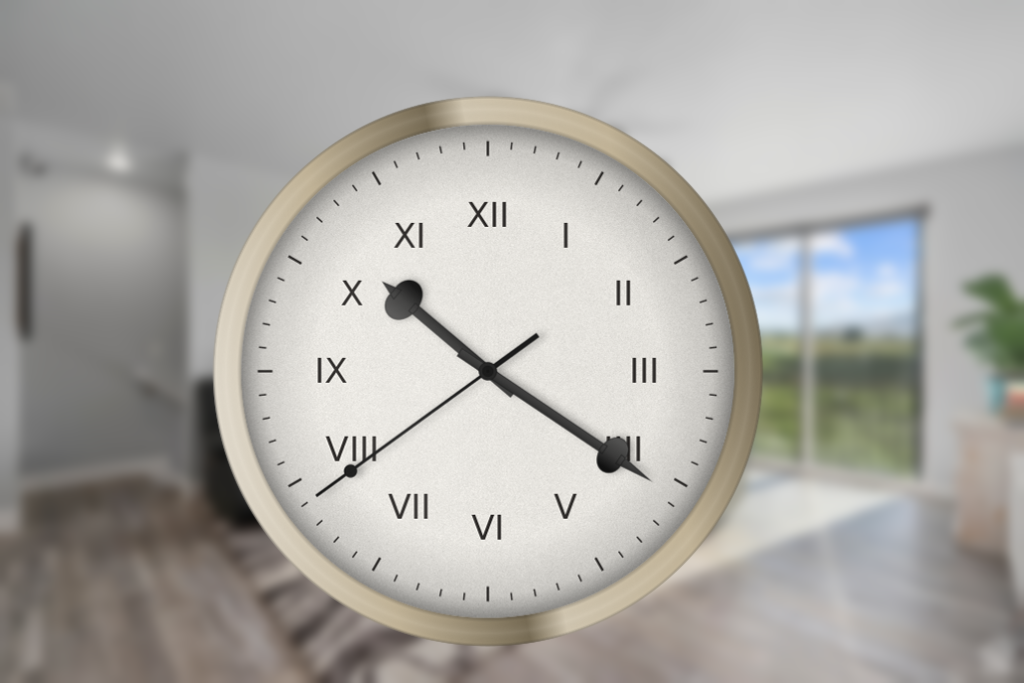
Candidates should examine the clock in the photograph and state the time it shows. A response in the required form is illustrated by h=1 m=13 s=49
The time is h=10 m=20 s=39
